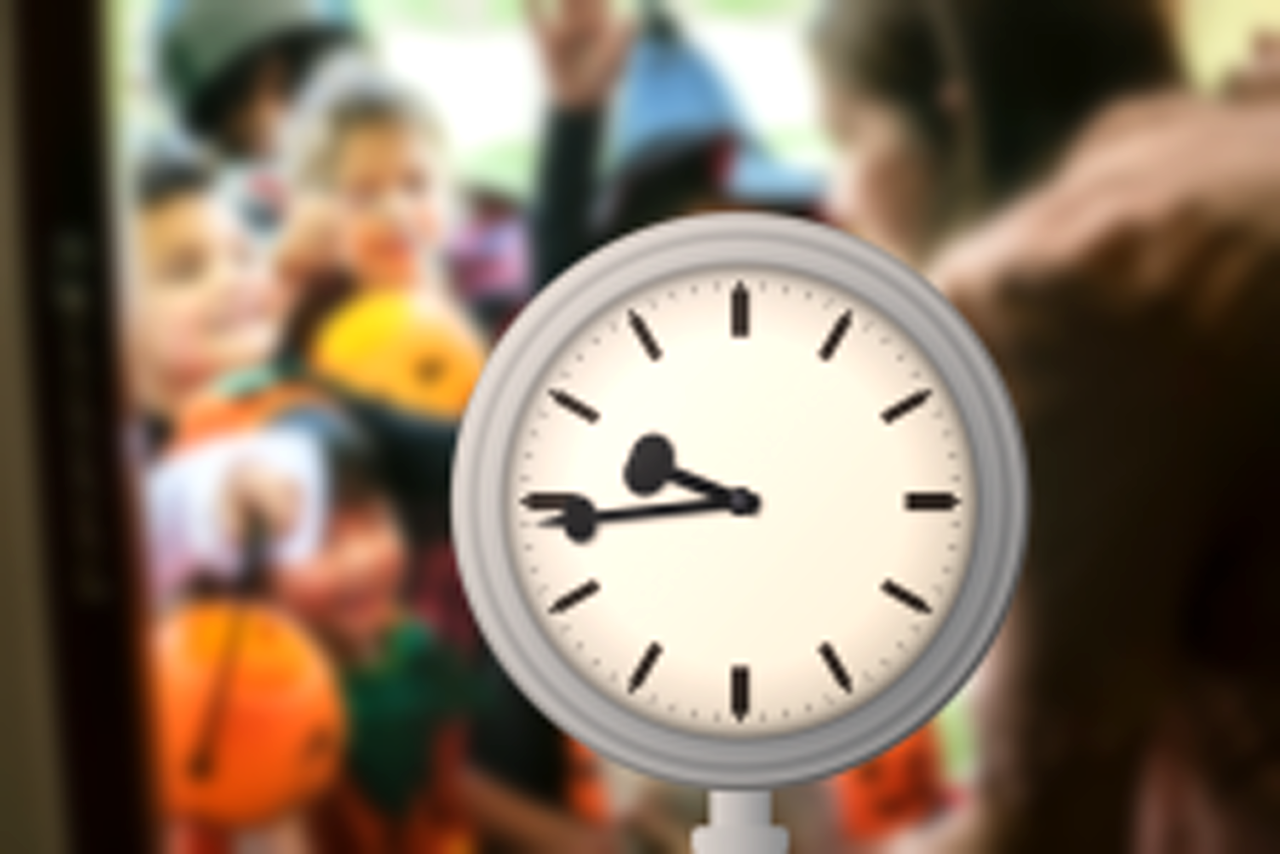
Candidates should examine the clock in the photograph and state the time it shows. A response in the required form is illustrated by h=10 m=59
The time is h=9 m=44
